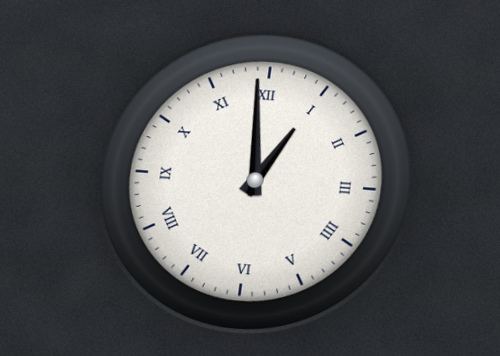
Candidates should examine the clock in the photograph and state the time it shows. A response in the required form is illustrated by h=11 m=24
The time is h=12 m=59
